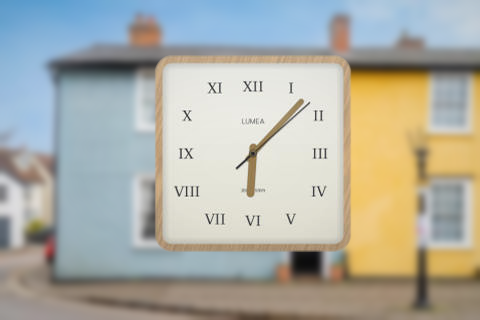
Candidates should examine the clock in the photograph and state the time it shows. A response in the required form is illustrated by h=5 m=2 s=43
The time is h=6 m=7 s=8
